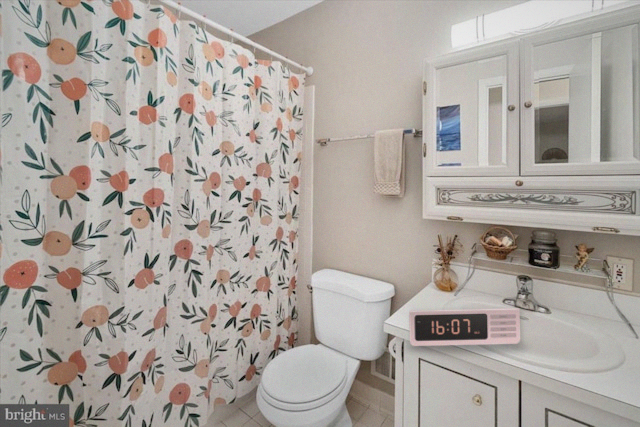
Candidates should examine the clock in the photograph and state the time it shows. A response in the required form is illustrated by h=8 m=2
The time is h=16 m=7
